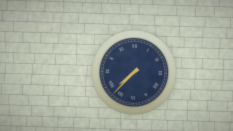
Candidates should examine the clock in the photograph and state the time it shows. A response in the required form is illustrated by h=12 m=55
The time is h=7 m=37
